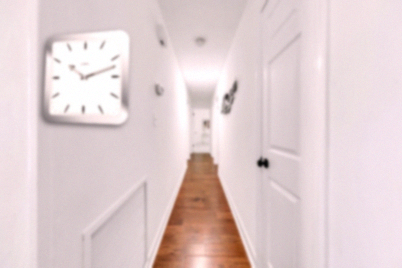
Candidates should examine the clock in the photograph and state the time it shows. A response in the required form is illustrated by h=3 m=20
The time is h=10 m=12
